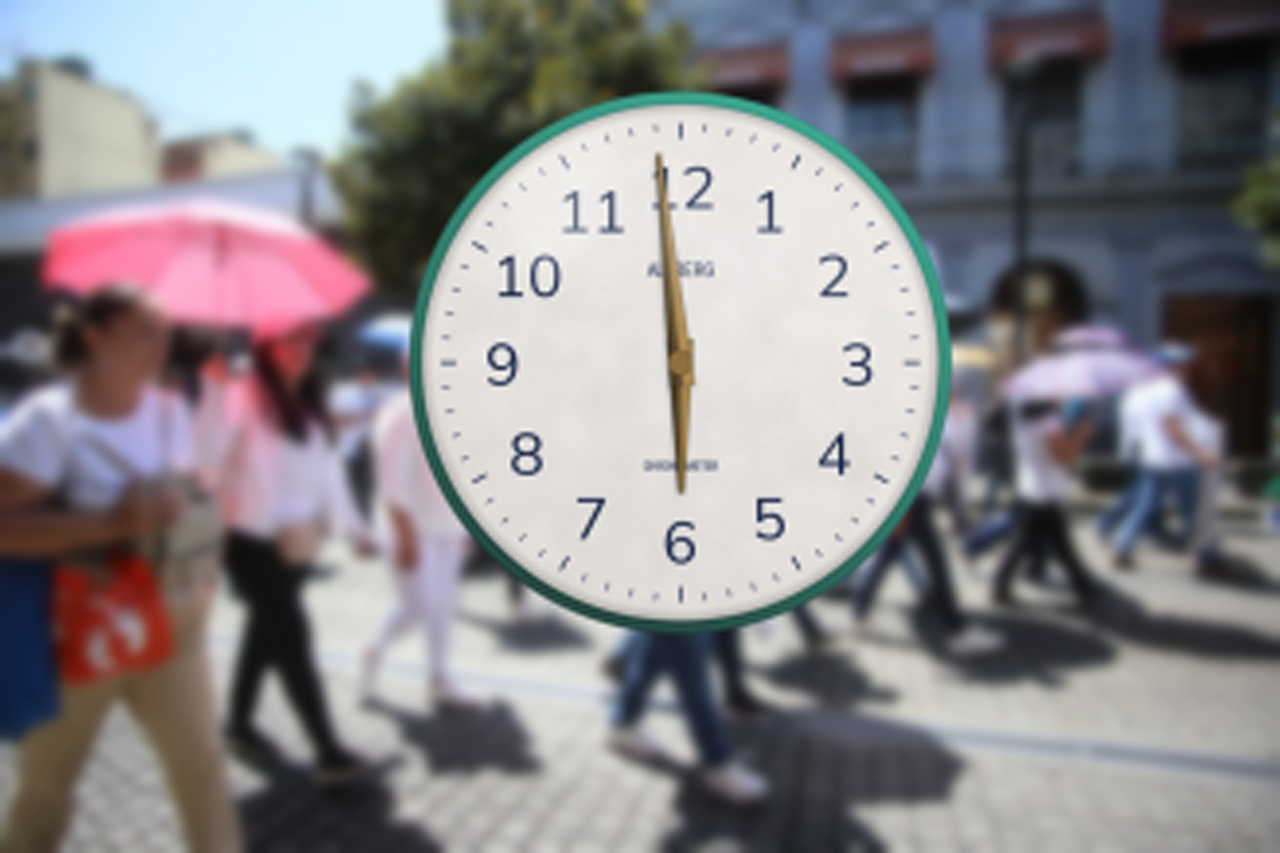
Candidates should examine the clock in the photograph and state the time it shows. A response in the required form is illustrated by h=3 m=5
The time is h=5 m=59
